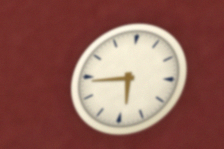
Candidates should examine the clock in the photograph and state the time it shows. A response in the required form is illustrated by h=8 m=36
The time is h=5 m=44
